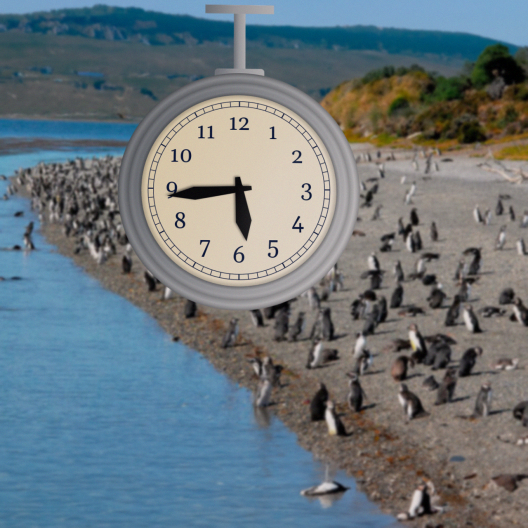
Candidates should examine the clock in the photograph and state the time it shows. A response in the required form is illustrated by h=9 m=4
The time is h=5 m=44
